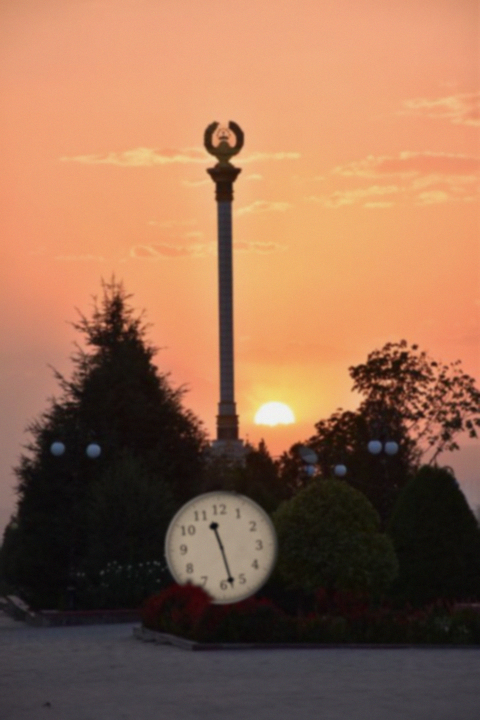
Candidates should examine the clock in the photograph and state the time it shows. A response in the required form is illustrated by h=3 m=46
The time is h=11 m=28
